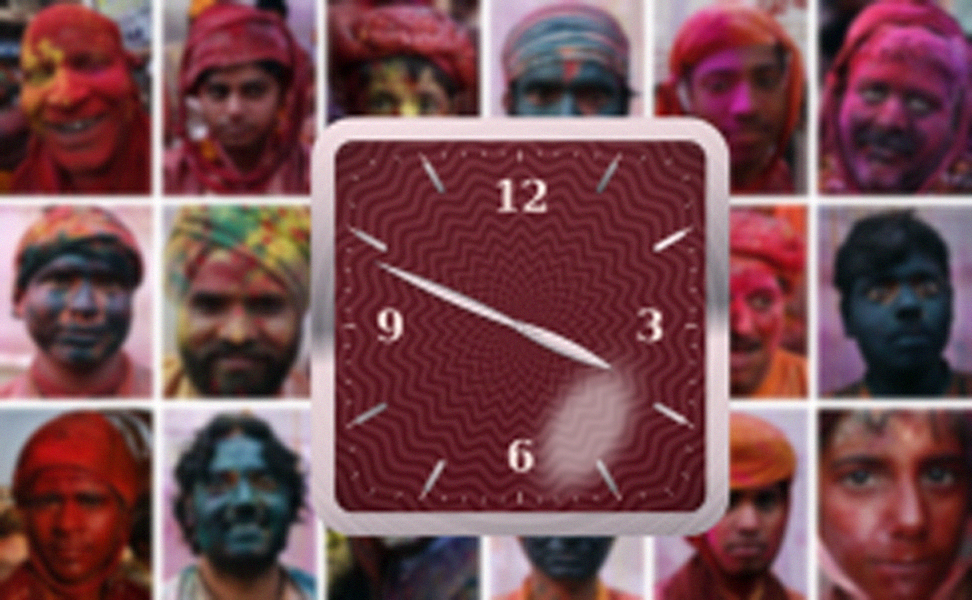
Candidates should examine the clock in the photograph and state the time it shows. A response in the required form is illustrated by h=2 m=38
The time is h=3 m=49
